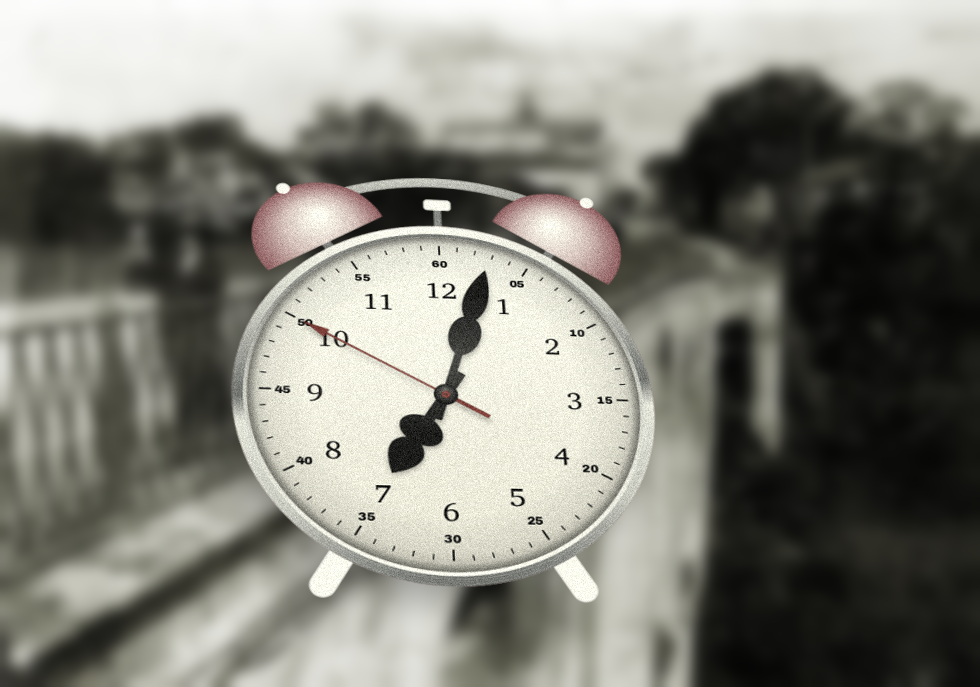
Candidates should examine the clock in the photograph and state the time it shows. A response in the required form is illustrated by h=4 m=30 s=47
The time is h=7 m=2 s=50
